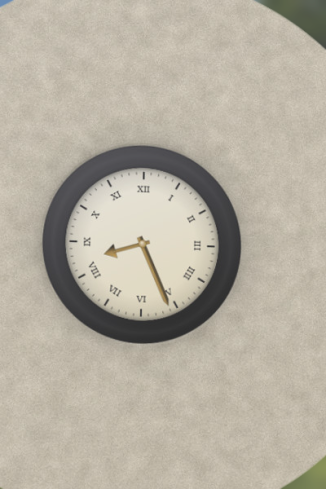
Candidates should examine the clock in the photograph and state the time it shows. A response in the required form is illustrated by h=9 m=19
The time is h=8 m=26
